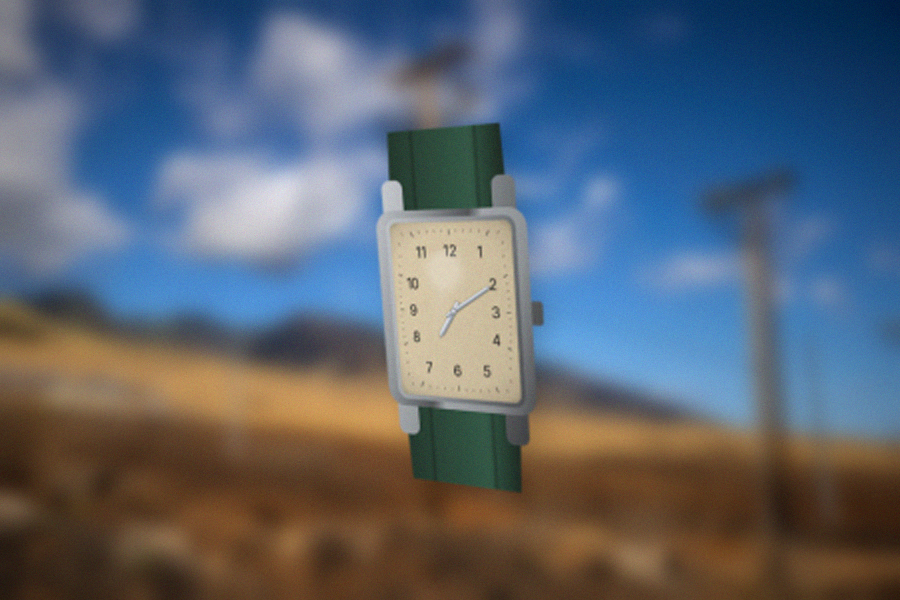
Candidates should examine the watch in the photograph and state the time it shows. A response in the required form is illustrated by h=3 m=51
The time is h=7 m=10
